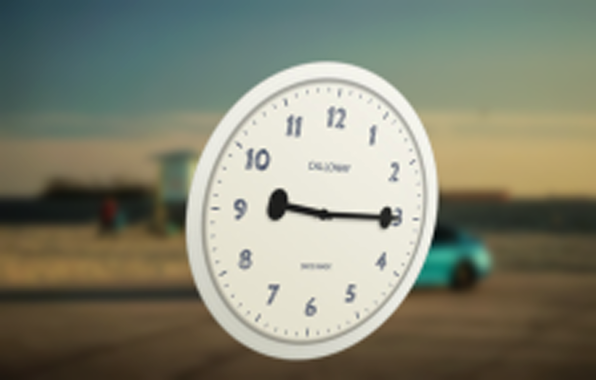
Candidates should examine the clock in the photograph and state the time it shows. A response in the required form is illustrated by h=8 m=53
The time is h=9 m=15
